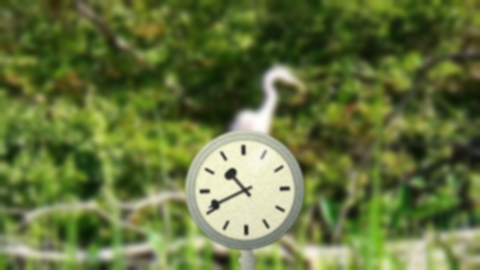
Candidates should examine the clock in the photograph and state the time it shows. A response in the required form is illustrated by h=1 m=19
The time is h=10 m=41
